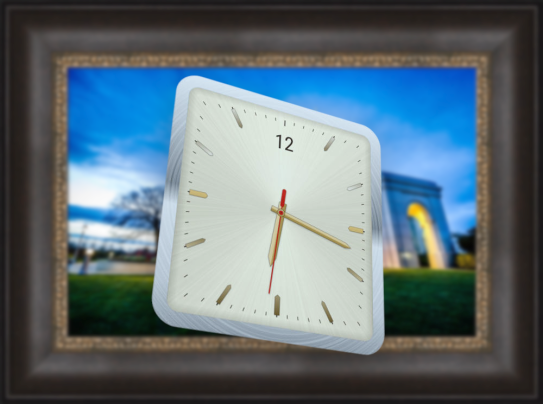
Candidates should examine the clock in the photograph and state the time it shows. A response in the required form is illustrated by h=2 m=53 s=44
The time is h=6 m=17 s=31
